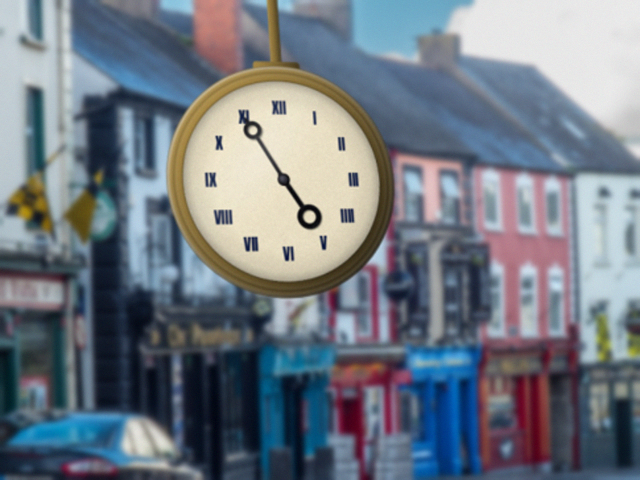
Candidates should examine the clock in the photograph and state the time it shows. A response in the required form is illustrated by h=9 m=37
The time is h=4 m=55
